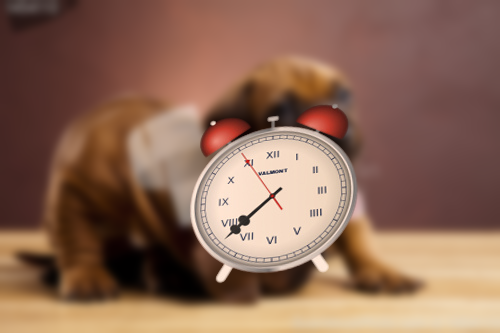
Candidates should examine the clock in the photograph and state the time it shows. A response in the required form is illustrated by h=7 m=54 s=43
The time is h=7 m=37 s=55
